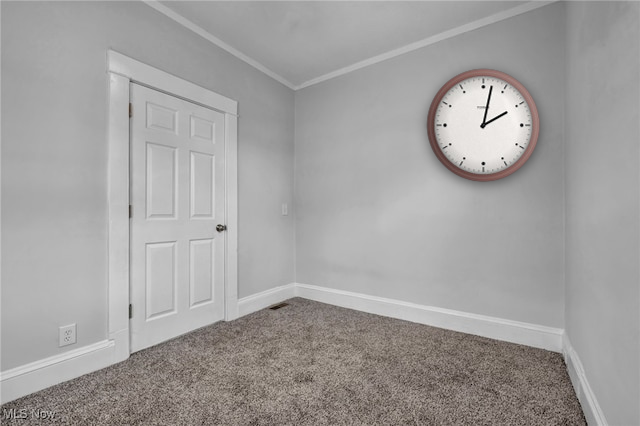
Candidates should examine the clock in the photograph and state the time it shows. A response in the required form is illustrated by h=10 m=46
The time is h=2 m=2
